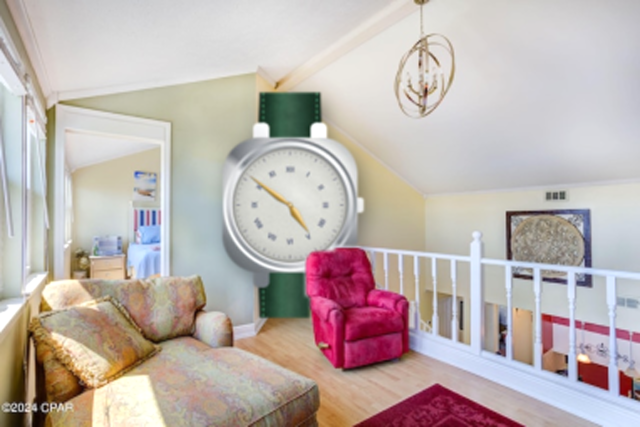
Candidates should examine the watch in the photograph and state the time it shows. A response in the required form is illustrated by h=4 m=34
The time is h=4 m=51
